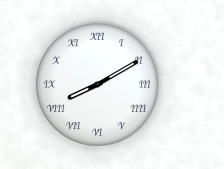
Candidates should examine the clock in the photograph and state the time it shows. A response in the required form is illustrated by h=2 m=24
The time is h=8 m=10
